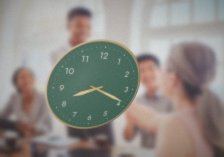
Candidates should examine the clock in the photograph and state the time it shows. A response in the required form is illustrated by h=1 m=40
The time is h=8 m=19
